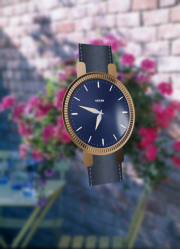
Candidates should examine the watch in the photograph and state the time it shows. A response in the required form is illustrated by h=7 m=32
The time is h=6 m=48
